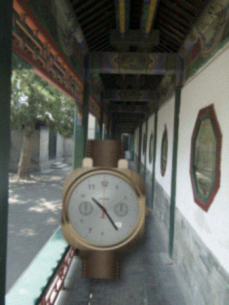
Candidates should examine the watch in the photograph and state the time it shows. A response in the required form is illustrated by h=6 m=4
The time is h=10 m=24
